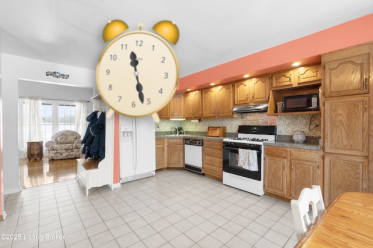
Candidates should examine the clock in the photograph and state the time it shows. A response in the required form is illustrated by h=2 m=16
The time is h=11 m=27
